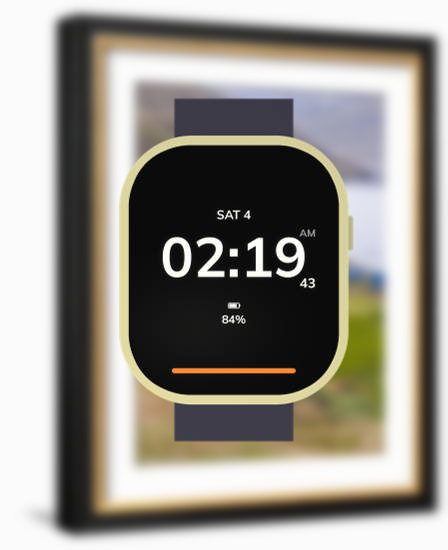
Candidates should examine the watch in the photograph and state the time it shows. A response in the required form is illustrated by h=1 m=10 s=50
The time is h=2 m=19 s=43
